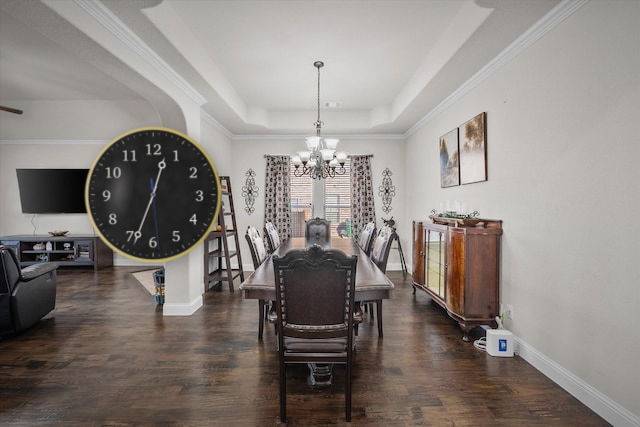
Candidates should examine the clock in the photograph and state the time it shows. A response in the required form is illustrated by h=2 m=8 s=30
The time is h=12 m=33 s=29
